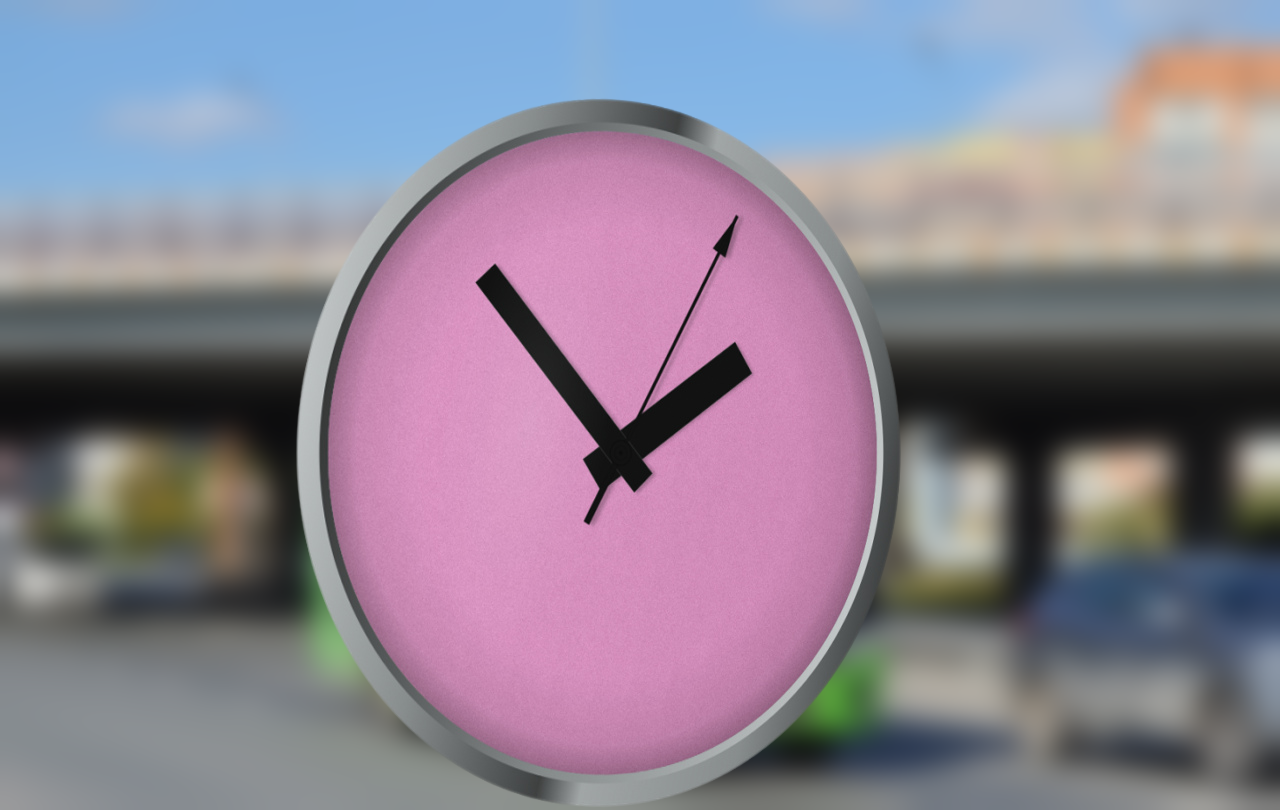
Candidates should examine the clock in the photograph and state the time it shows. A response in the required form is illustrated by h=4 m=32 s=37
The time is h=1 m=53 s=5
